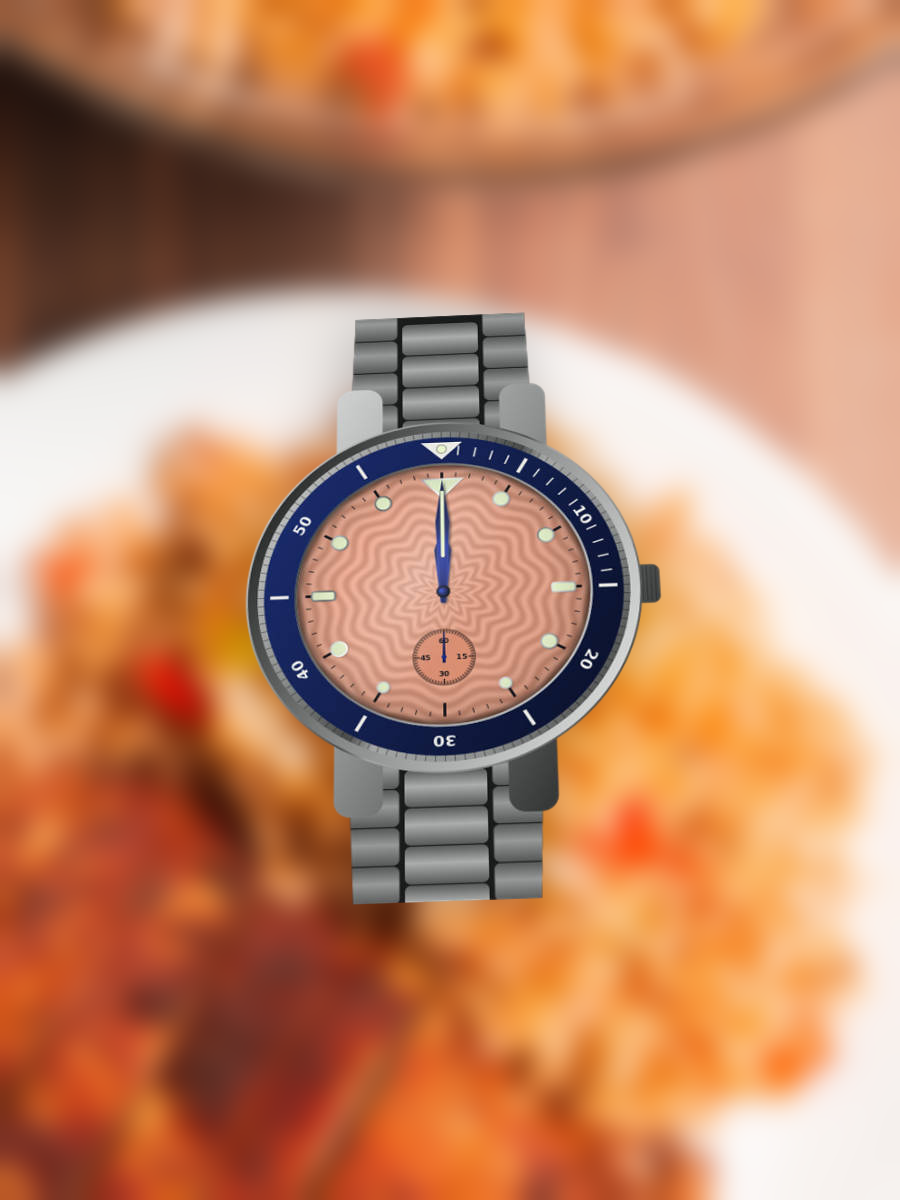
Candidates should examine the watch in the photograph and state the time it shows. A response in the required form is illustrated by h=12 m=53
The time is h=12 m=0
